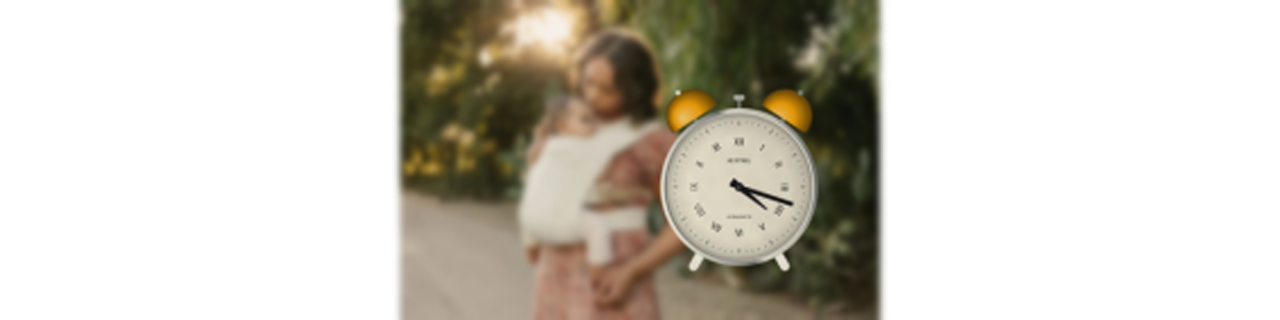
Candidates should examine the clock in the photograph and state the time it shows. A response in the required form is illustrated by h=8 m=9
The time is h=4 m=18
